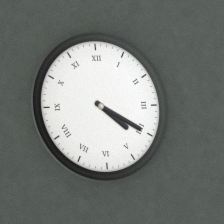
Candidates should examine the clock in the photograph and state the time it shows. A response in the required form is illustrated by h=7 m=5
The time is h=4 m=20
